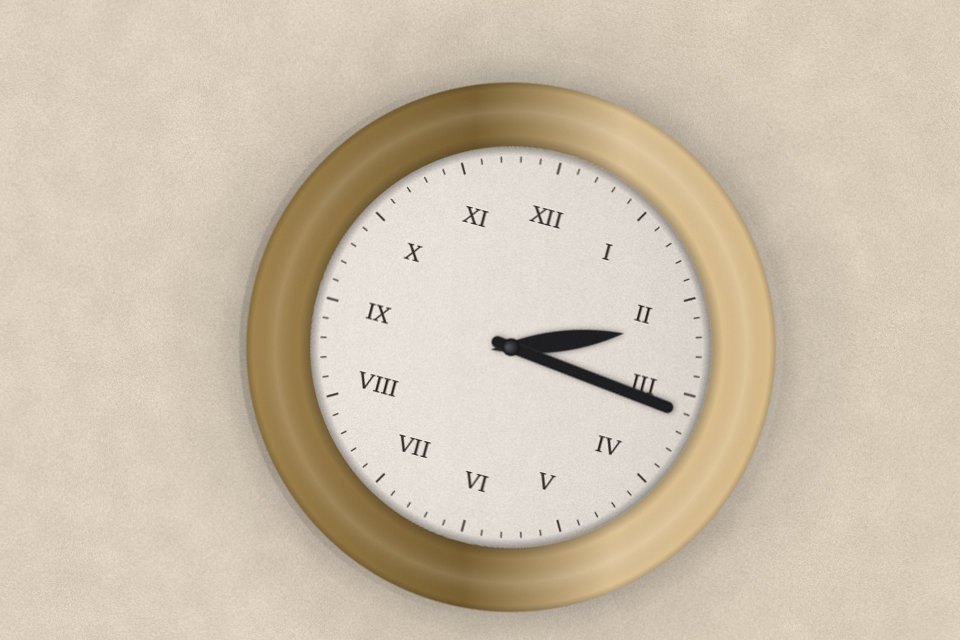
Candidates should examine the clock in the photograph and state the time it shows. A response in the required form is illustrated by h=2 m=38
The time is h=2 m=16
